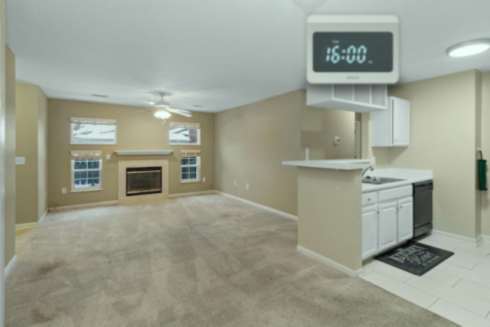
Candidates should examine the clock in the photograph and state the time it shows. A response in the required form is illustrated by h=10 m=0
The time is h=16 m=0
